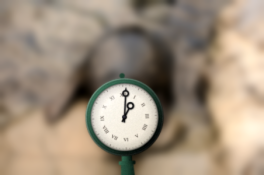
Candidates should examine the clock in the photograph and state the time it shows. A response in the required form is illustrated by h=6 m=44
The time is h=1 m=1
